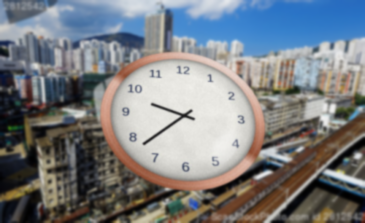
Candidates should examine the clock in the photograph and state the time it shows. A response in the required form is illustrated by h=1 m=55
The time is h=9 m=38
